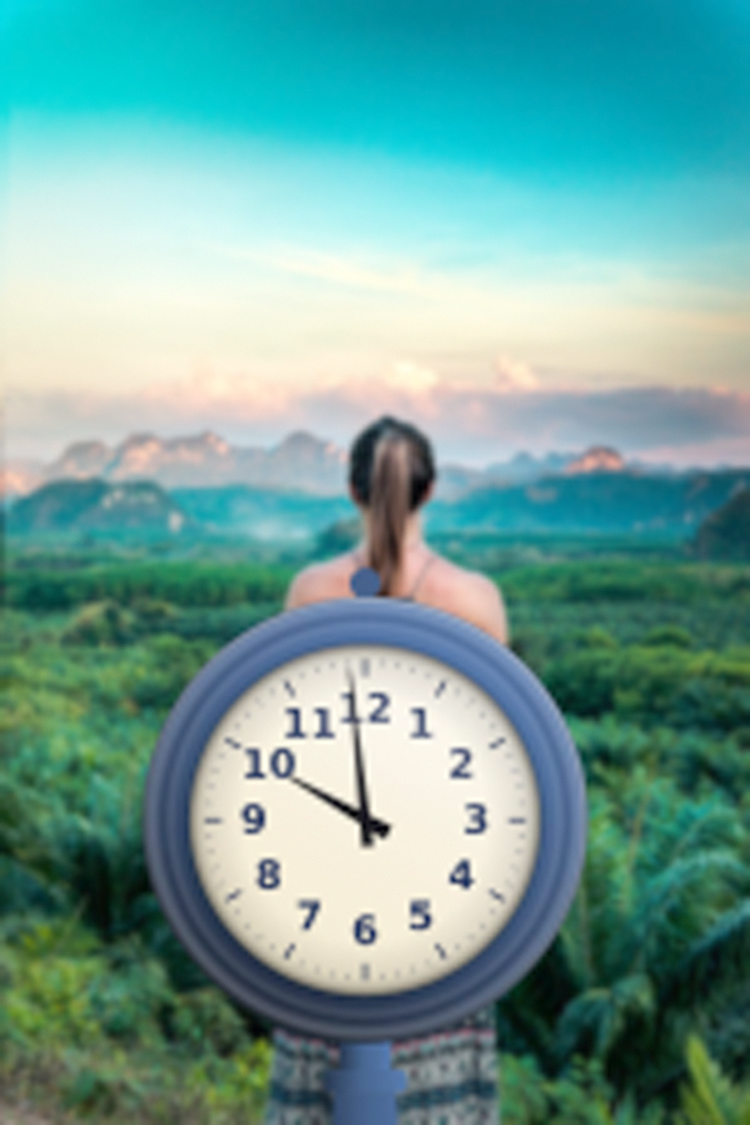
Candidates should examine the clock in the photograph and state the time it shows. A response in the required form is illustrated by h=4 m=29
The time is h=9 m=59
